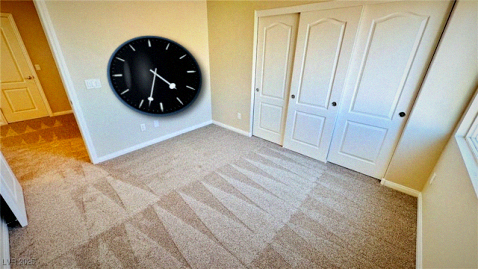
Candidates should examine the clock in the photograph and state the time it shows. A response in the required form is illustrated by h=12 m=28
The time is h=4 m=33
